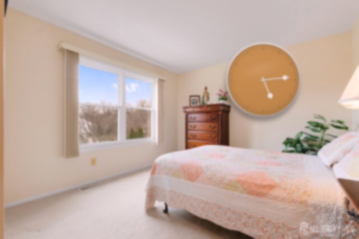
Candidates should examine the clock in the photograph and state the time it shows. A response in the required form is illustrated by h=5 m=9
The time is h=5 m=14
